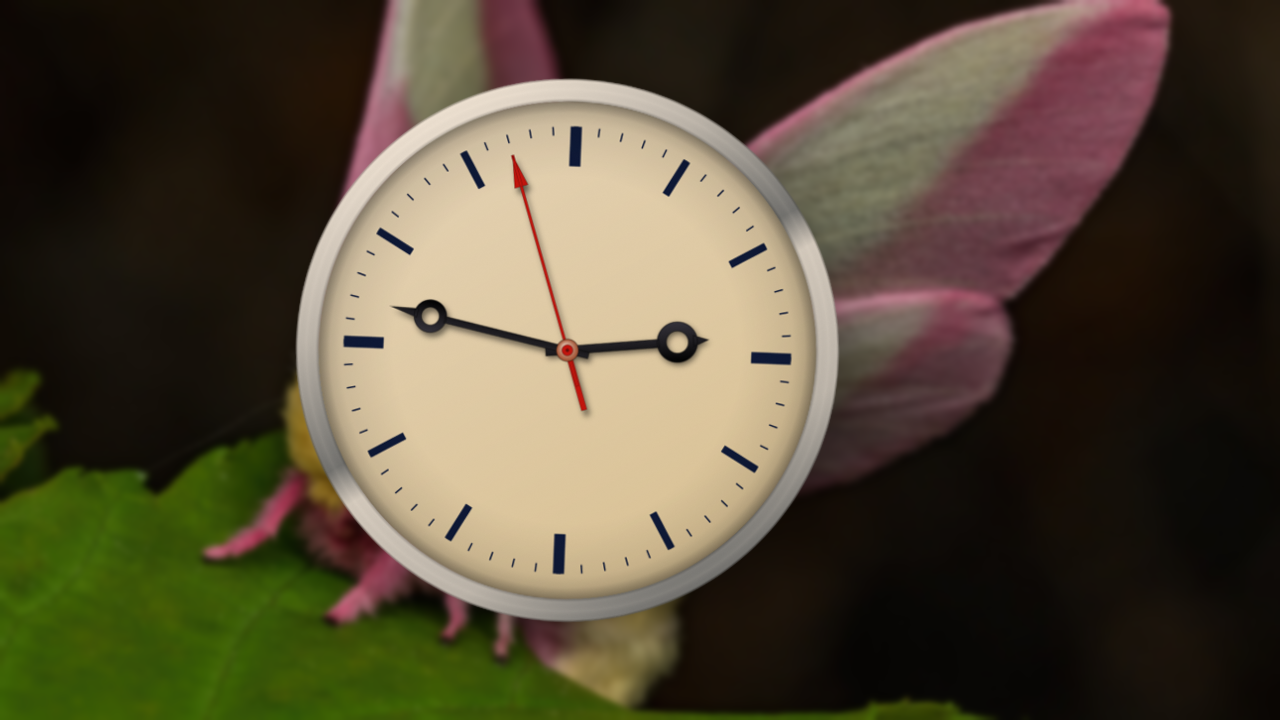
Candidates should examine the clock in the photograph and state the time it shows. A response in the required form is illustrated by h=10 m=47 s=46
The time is h=2 m=46 s=57
